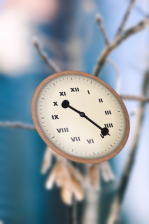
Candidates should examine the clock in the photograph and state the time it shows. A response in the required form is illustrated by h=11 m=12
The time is h=10 m=23
